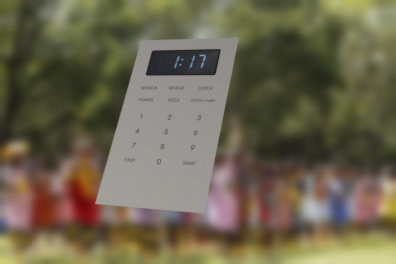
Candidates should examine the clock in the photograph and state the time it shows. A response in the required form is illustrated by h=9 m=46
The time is h=1 m=17
